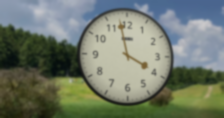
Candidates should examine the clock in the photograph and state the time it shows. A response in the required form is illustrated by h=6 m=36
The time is h=3 m=58
